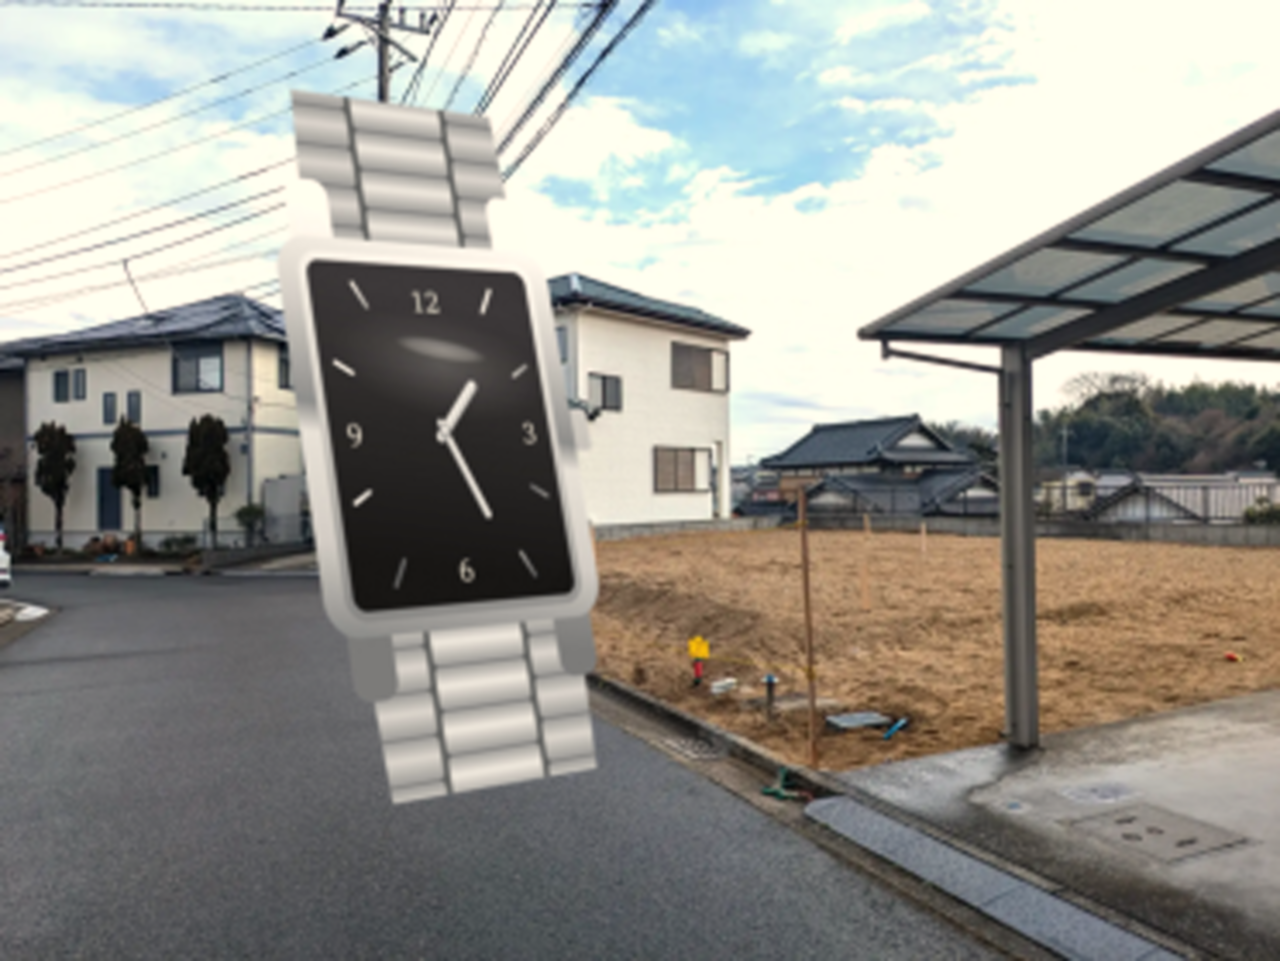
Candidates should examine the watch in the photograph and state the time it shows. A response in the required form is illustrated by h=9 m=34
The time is h=1 m=26
